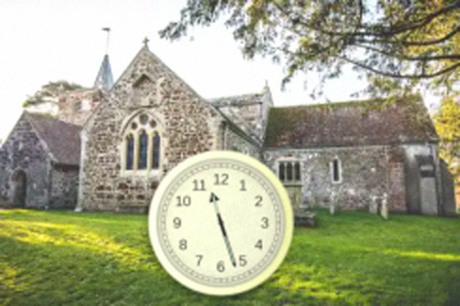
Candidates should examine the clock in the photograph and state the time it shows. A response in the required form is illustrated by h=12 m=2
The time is h=11 m=27
